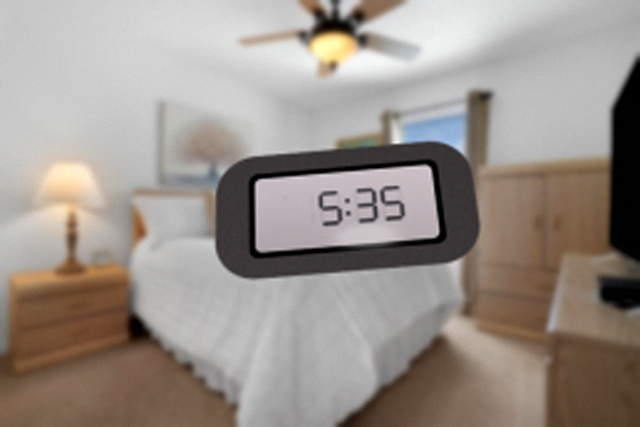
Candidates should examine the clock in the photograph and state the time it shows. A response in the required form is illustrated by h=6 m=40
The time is h=5 m=35
